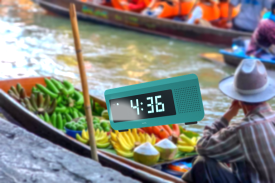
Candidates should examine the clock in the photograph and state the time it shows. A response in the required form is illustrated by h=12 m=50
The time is h=4 m=36
